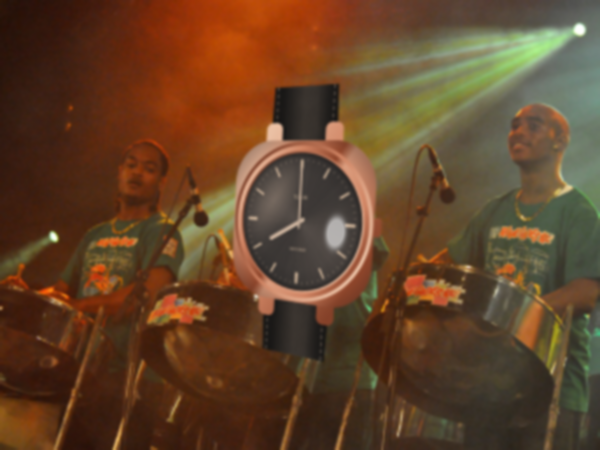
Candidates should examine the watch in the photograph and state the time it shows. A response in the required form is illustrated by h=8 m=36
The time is h=8 m=0
